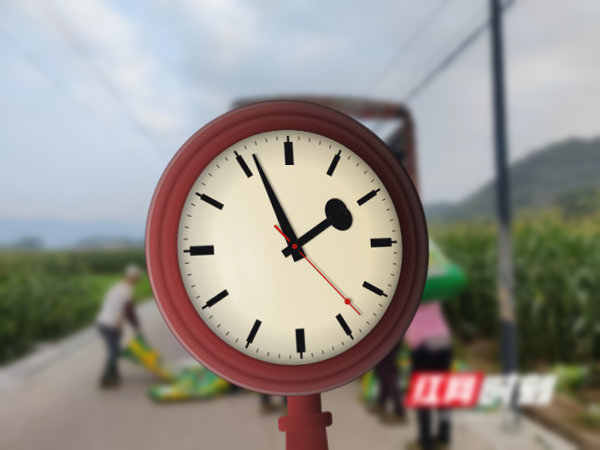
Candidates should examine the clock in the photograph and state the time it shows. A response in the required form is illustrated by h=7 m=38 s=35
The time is h=1 m=56 s=23
